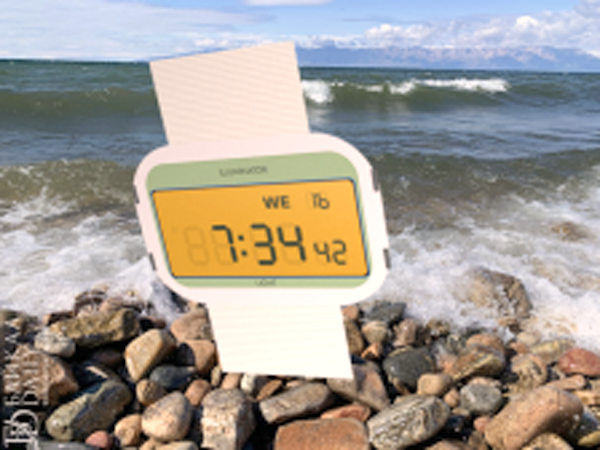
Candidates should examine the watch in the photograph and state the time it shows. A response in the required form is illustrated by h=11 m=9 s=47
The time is h=7 m=34 s=42
